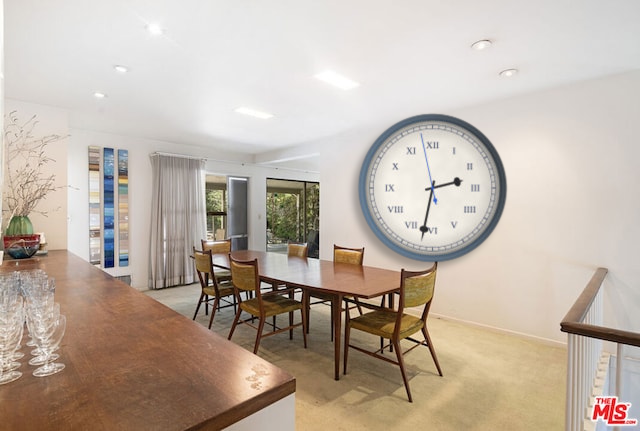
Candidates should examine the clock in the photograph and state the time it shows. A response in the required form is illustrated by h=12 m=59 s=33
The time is h=2 m=31 s=58
